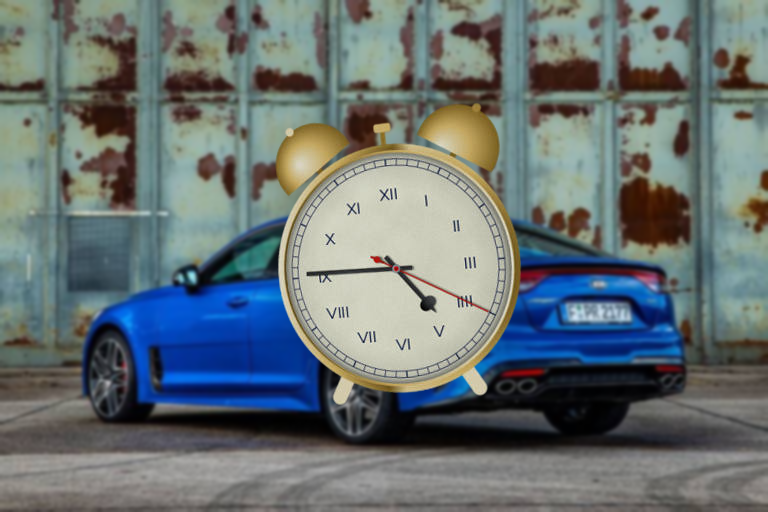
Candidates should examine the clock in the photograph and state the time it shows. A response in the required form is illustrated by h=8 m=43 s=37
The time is h=4 m=45 s=20
